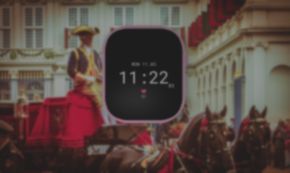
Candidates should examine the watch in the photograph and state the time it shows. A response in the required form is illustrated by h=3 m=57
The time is h=11 m=22
